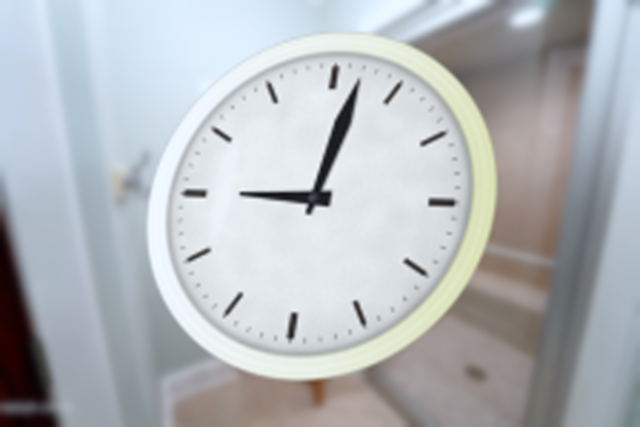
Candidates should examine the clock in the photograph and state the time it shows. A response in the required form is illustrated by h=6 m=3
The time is h=9 m=2
